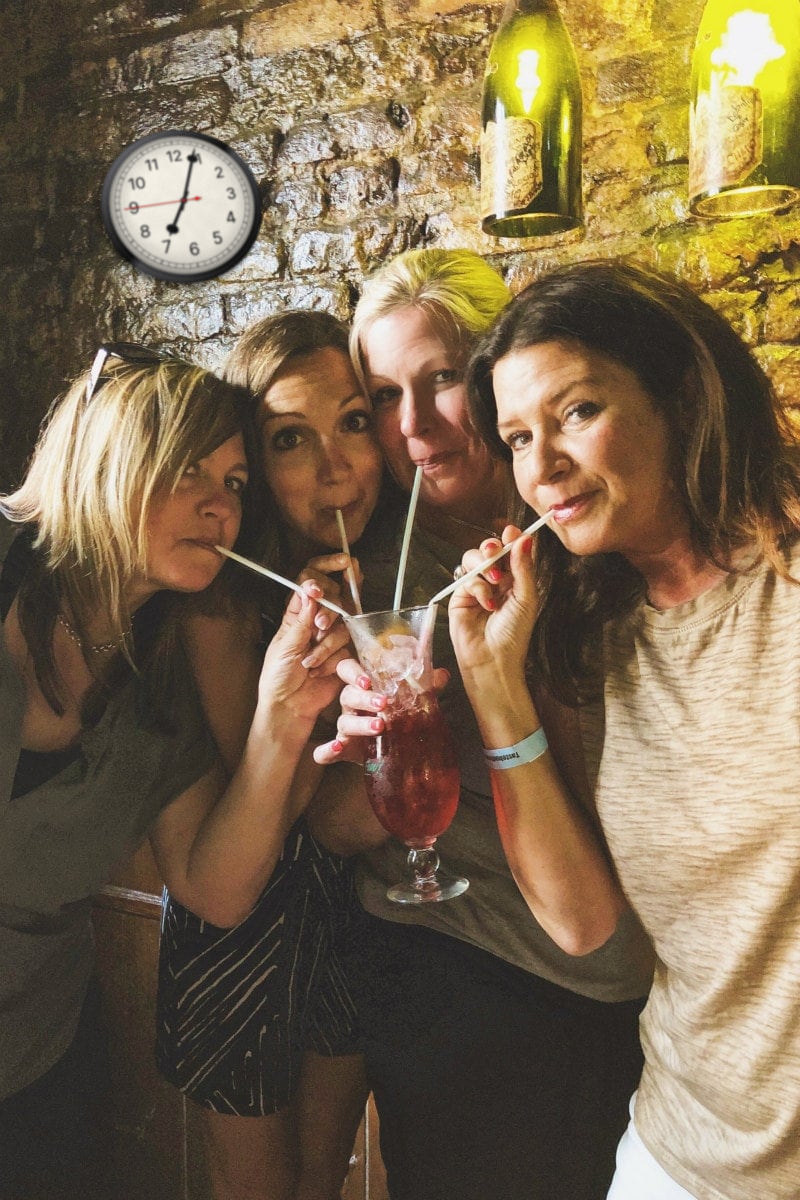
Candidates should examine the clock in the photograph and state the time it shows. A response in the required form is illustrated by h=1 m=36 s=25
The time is h=7 m=3 s=45
